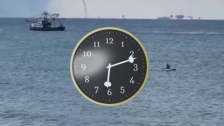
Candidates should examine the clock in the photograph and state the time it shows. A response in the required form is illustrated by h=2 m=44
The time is h=6 m=12
